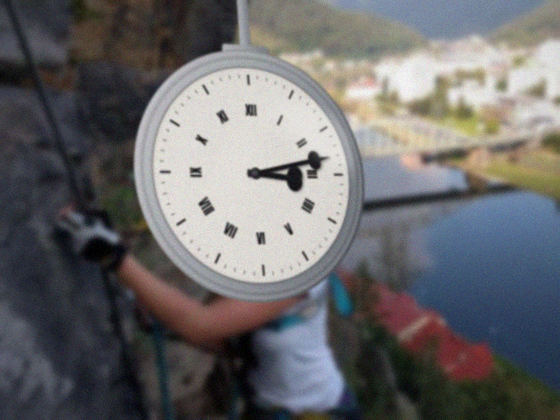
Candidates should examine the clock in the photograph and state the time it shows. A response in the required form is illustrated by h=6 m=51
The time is h=3 m=13
